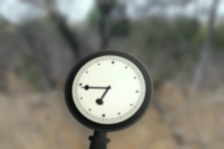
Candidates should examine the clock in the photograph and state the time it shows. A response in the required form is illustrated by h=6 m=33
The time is h=6 m=44
